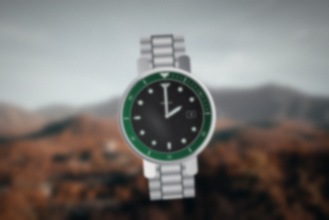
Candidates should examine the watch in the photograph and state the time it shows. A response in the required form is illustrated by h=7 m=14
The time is h=2 m=0
